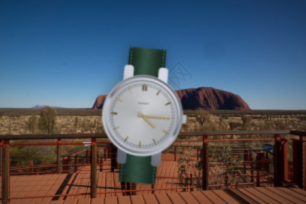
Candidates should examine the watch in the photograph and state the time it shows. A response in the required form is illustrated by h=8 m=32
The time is h=4 m=15
